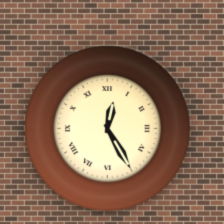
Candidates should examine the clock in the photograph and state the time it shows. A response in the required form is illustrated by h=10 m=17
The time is h=12 m=25
